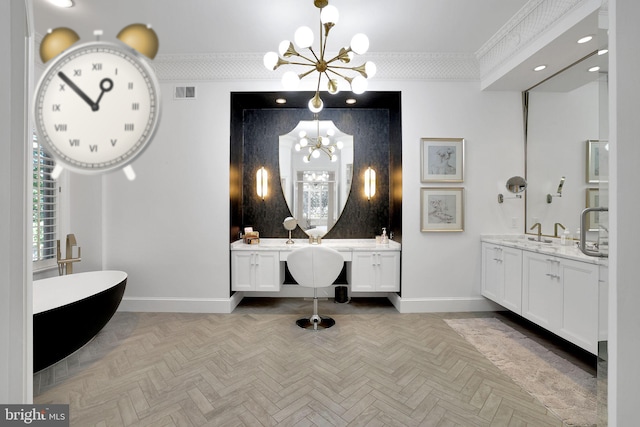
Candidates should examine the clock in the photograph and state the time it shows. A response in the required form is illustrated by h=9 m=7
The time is h=12 m=52
